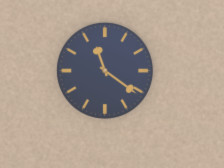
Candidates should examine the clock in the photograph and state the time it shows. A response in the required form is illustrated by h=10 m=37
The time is h=11 m=21
